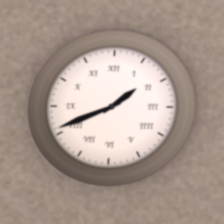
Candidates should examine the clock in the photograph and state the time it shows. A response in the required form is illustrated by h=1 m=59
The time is h=1 m=41
